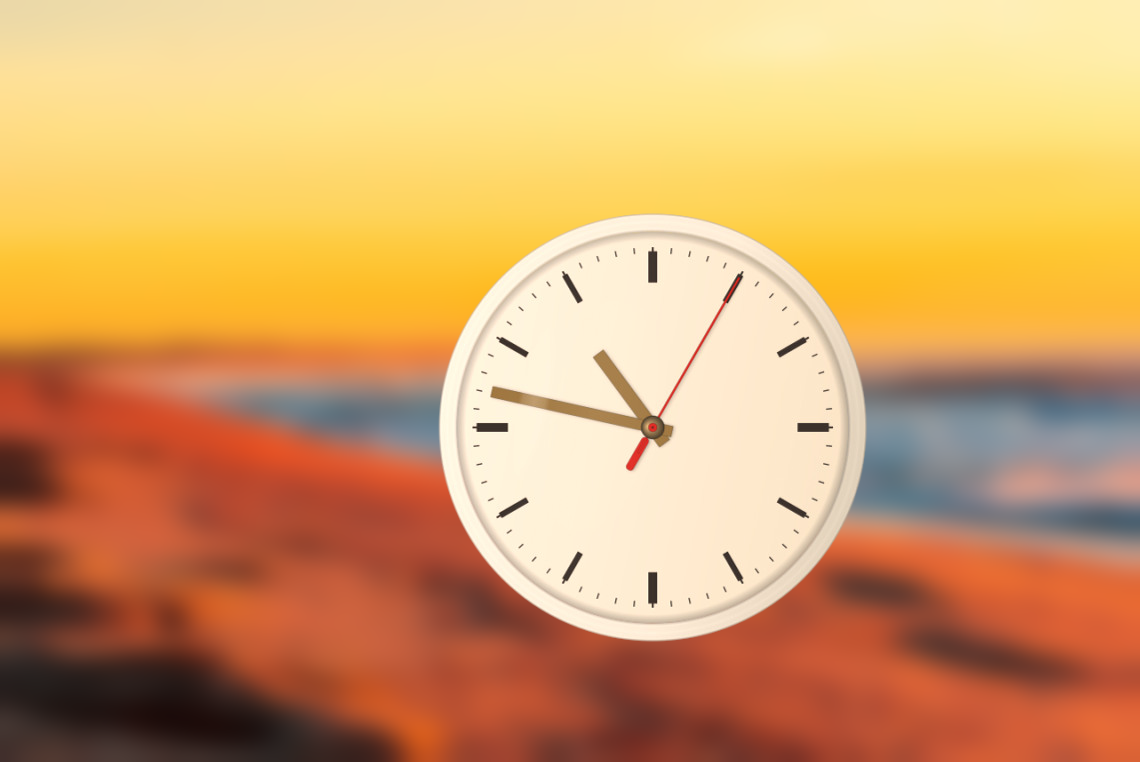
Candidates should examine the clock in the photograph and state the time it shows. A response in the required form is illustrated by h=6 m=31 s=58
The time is h=10 m=47 s=5
